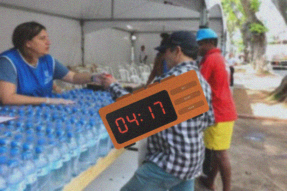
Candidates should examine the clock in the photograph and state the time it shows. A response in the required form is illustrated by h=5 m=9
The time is h=4 m=17
